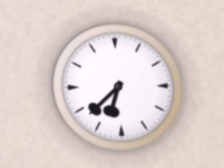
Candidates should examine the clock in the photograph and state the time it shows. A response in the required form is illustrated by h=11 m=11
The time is h=6 m=38
